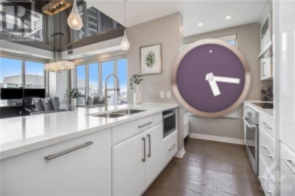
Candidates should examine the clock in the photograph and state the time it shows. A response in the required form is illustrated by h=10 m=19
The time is h=5 m=16
